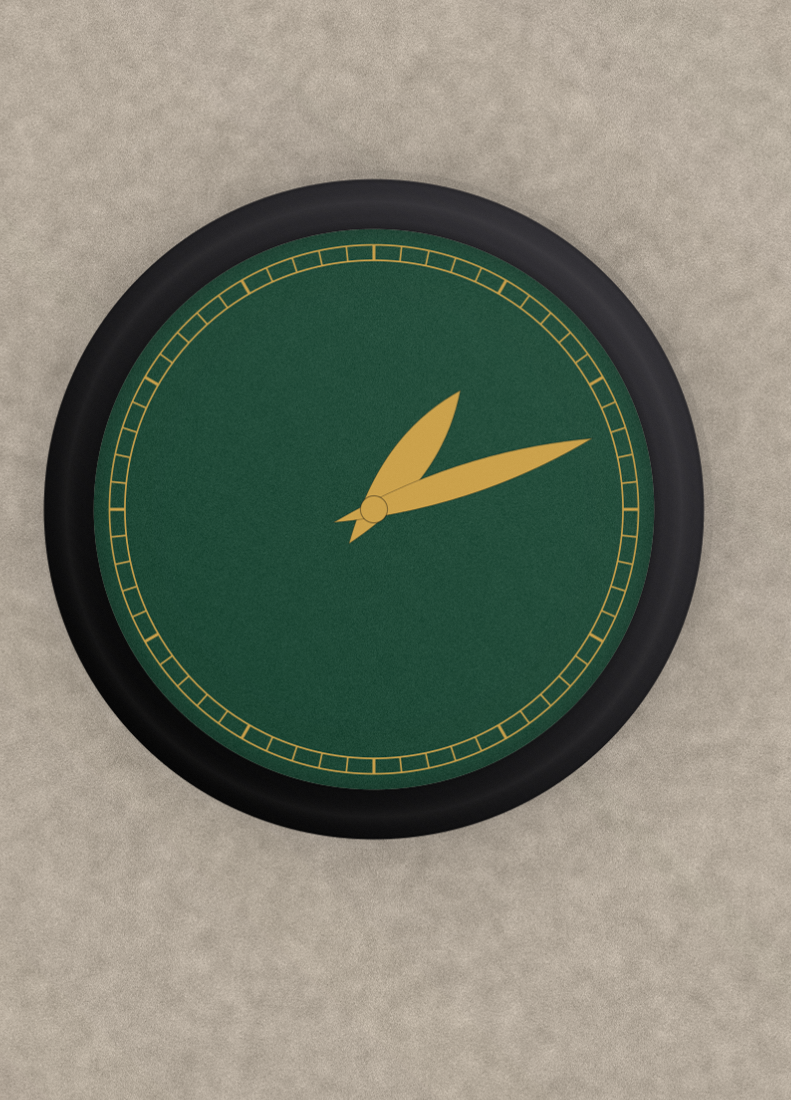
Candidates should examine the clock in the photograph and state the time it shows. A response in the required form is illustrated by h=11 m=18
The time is h=1 m=12
